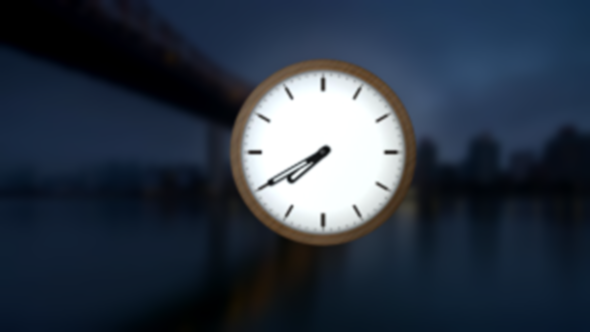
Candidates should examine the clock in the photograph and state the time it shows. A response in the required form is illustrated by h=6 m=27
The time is h=7 m=40
